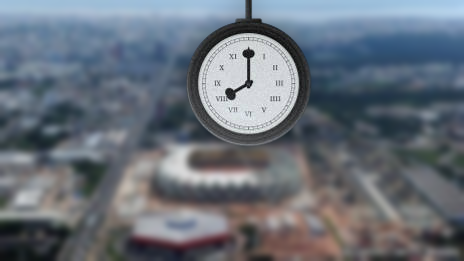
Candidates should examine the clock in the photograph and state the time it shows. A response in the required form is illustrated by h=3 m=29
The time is h=8 m=0
